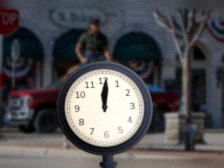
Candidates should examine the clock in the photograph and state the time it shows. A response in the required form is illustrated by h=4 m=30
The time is h=12 m=1
